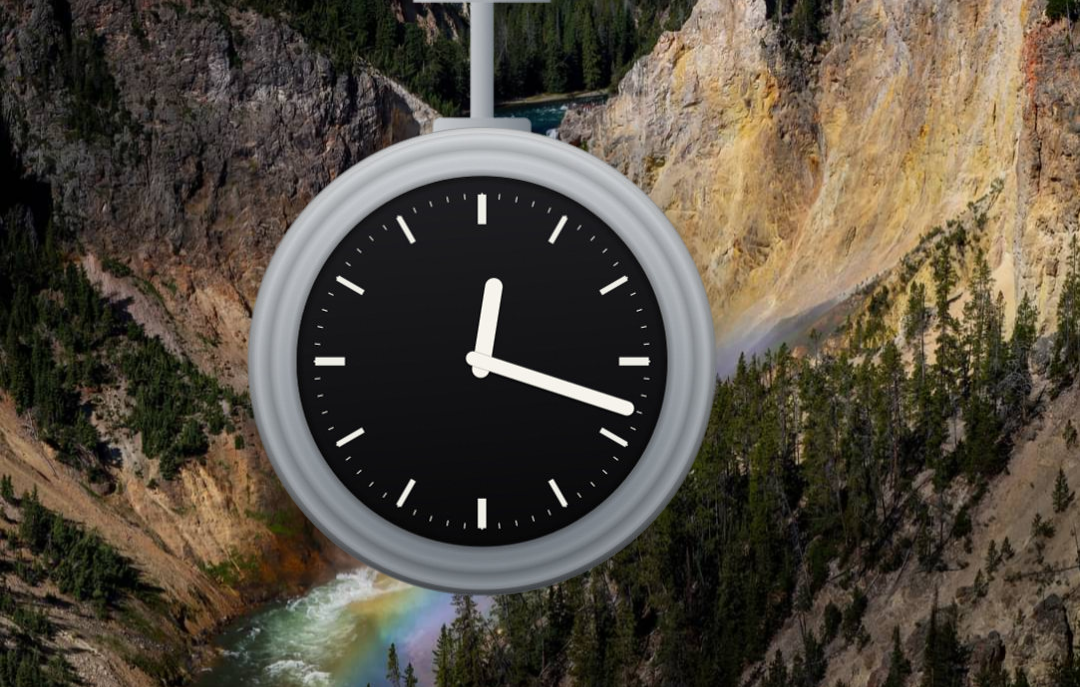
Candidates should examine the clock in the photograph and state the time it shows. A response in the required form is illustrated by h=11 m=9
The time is h=12 m=18
